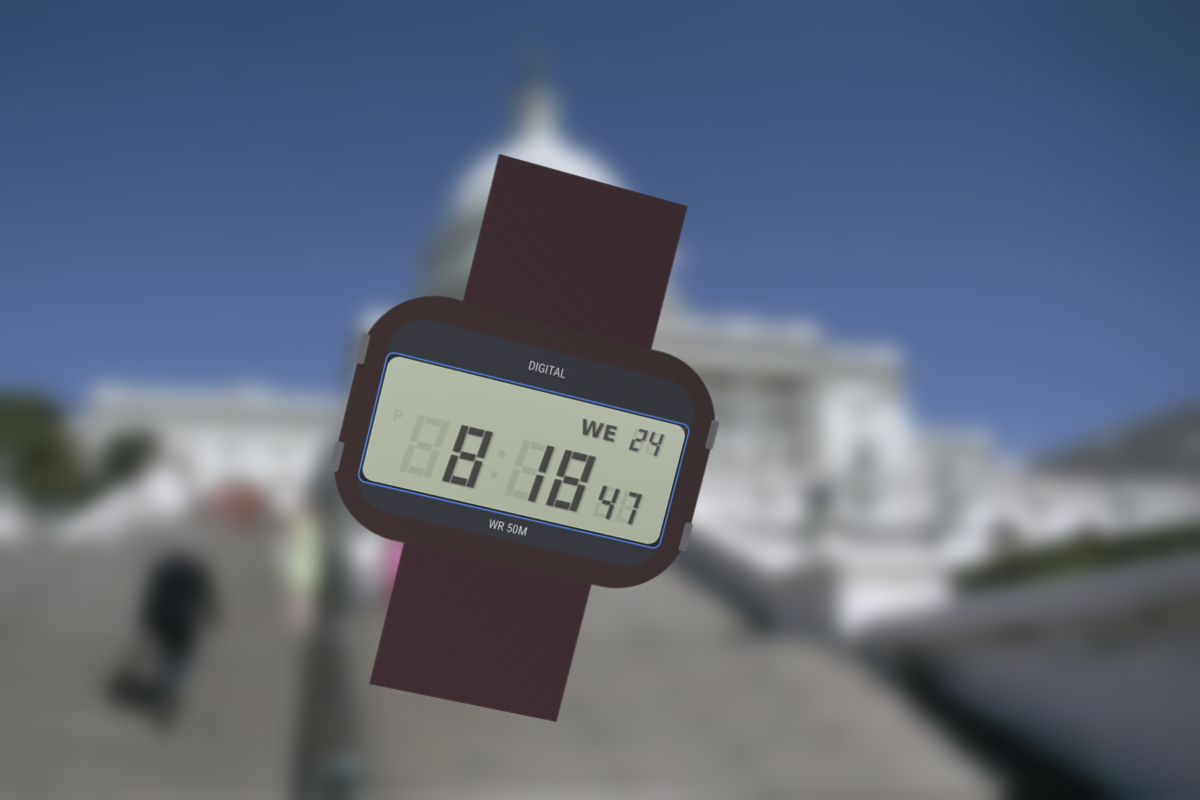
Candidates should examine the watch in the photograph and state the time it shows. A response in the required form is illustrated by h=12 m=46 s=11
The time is h=8 m=18 s=47
